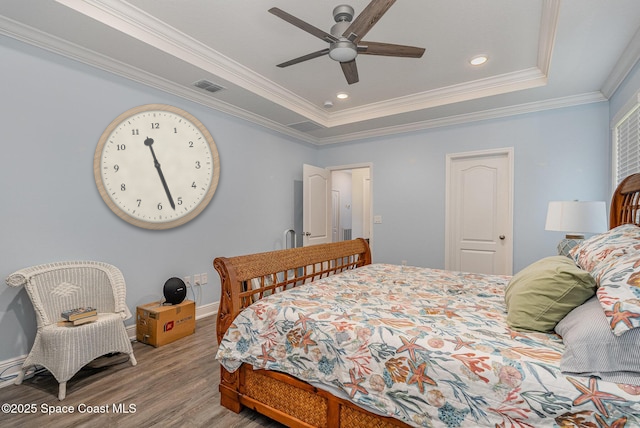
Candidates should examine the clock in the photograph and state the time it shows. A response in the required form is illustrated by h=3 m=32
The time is h=11 m=27
